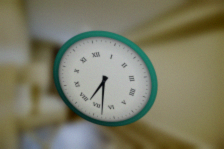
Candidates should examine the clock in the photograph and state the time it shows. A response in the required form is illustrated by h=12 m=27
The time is h=7 m=33
